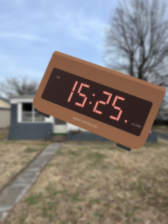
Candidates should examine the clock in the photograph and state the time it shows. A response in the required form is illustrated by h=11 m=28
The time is h=15 m=25
